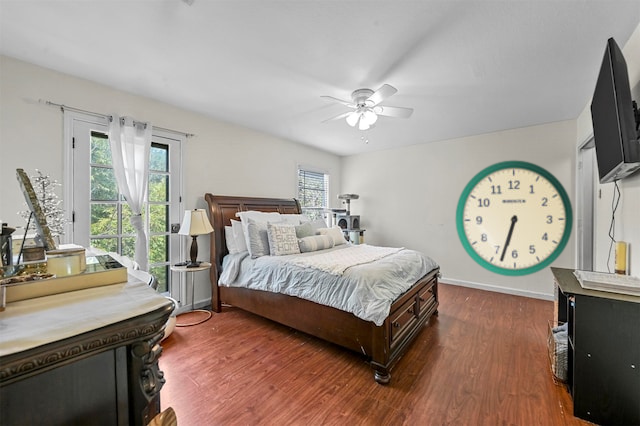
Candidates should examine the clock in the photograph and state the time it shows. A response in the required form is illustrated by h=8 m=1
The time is h=6 m=33
